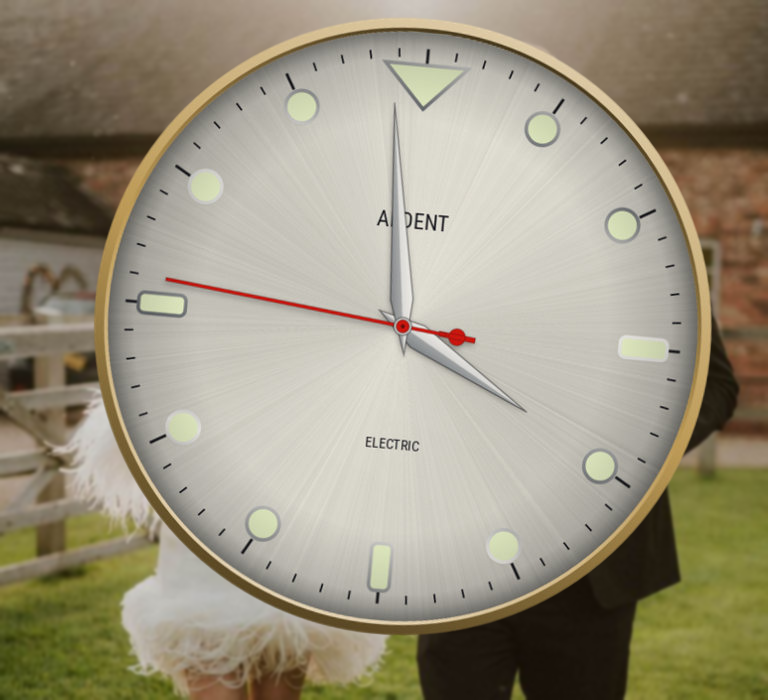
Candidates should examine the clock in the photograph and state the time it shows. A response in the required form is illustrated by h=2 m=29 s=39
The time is h=3 m=58 s=46
